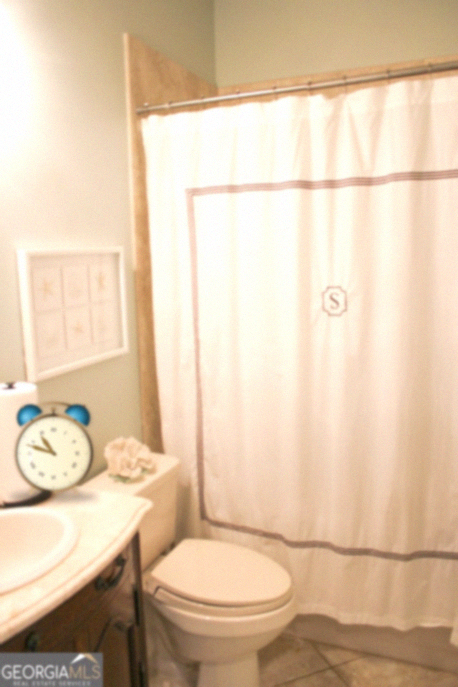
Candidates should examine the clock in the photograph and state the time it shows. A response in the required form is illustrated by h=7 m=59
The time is h=10 m=48
